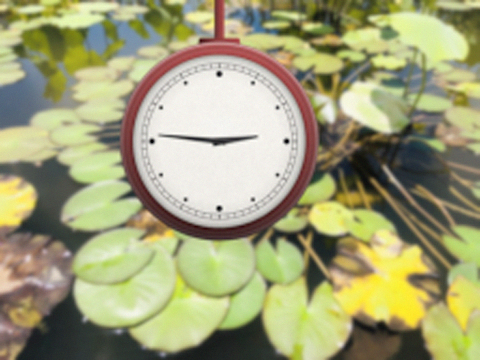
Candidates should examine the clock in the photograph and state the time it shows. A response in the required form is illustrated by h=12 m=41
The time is h=2 m=46
